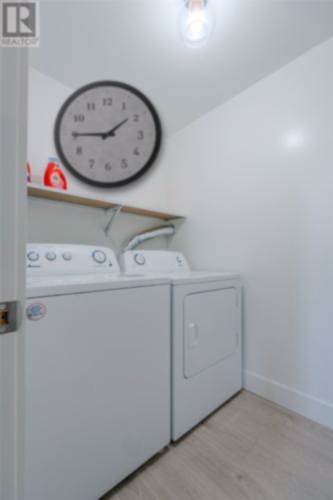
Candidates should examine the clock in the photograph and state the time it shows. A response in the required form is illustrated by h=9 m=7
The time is h=1 m=45
